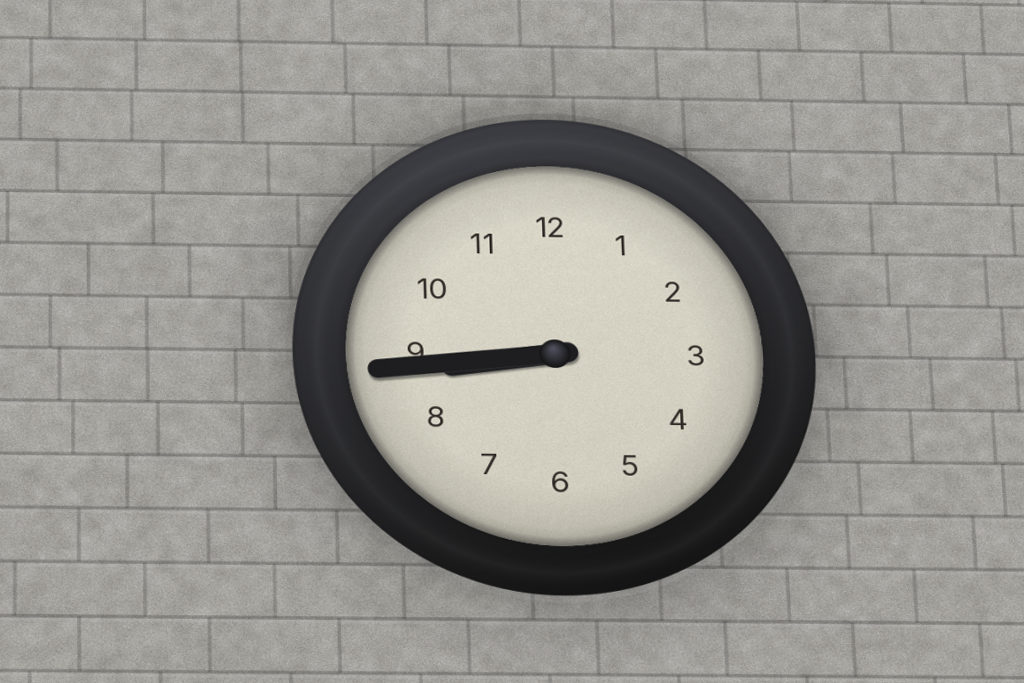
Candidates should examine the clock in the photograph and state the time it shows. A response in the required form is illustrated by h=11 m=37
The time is h=8 m=44
